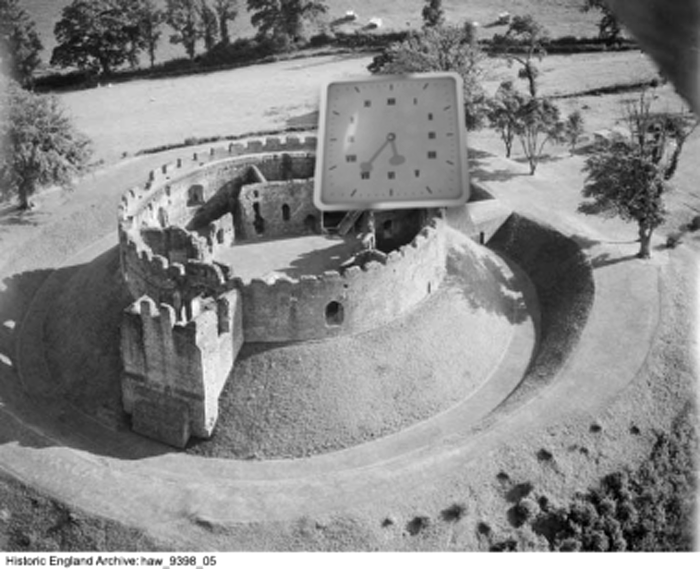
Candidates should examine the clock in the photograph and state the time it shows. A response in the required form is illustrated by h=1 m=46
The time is h=5 m=36
